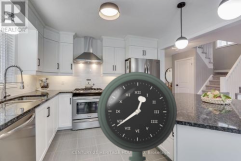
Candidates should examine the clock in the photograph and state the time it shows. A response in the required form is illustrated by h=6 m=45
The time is h=12 m=39
